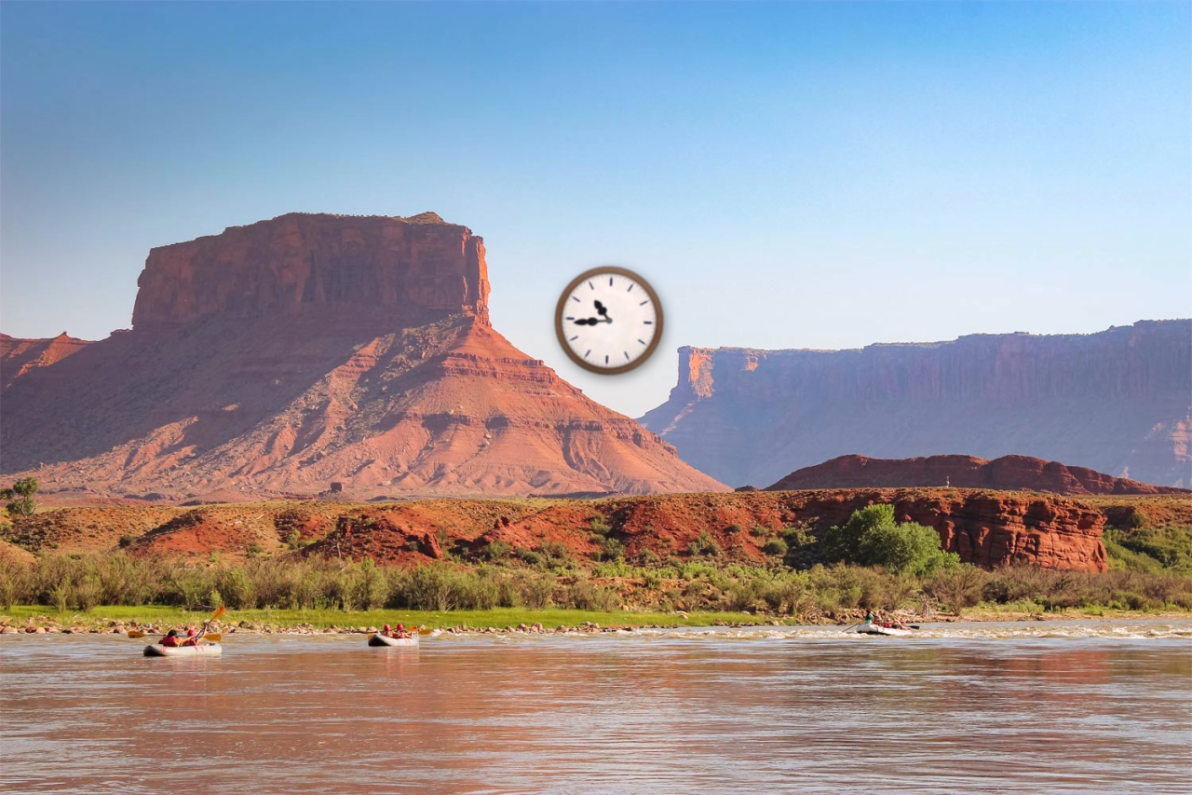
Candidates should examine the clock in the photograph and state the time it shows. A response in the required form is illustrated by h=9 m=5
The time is h=10 m=44
